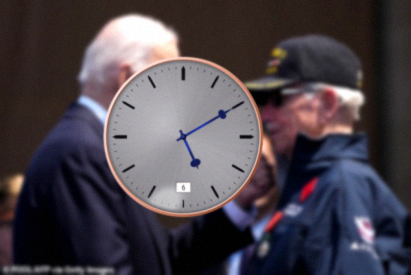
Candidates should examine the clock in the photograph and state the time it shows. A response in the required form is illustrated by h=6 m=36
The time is h=5 m=10
